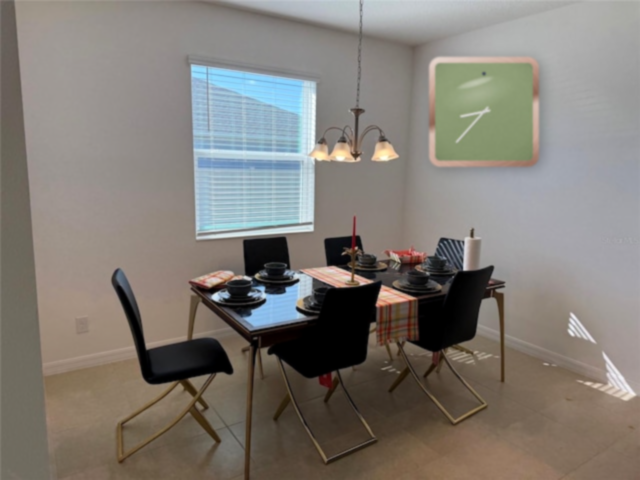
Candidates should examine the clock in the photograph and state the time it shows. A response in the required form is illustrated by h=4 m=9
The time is h=8 m=37
